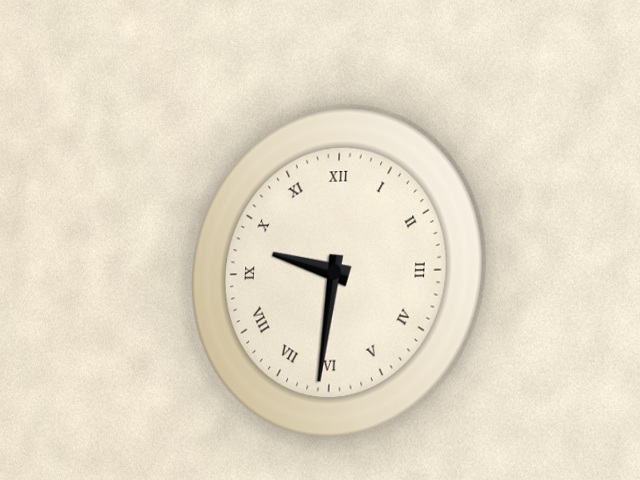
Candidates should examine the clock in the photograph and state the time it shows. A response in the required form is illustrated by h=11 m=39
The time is h=9 m=31
